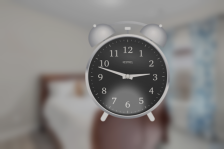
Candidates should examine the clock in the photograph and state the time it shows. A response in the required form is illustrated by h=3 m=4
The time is h=2 m=48
